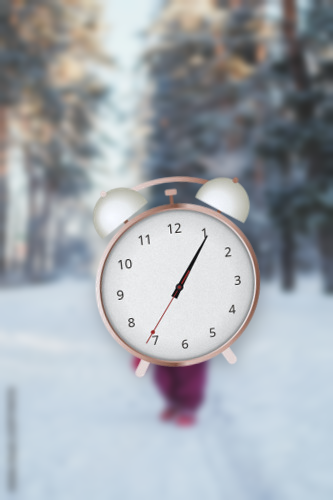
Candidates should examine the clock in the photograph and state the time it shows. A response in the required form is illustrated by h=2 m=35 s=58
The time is h=1 m=5 s=36
